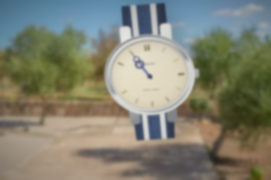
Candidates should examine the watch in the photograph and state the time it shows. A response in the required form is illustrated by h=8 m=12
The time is h=10 m=55
